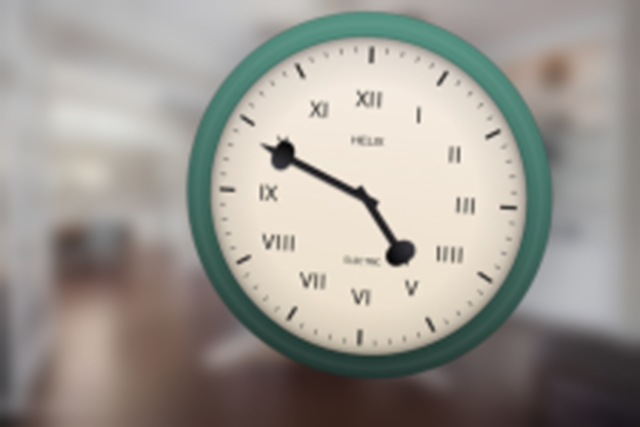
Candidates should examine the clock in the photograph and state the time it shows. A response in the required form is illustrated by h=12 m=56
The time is h=4 m=49
